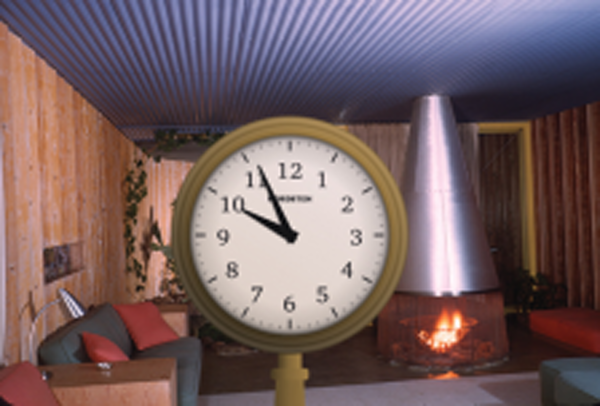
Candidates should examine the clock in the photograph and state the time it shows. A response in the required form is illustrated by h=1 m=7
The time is h=9 m=56
